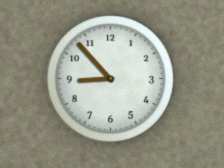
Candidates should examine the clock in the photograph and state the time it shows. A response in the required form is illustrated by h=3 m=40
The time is h=8 m=53
